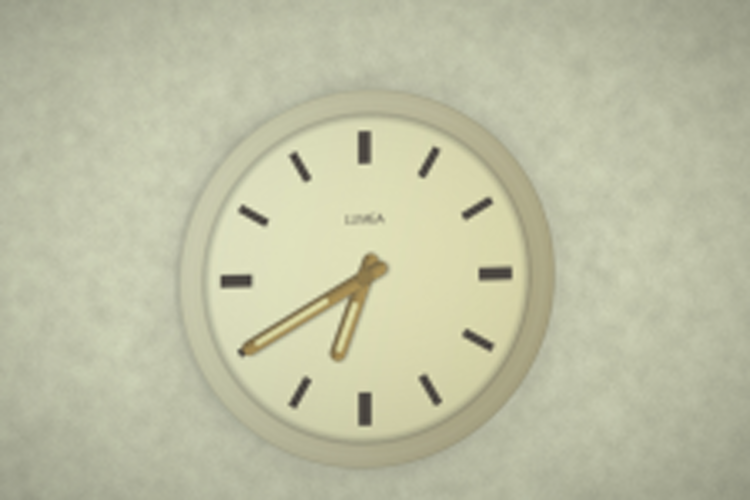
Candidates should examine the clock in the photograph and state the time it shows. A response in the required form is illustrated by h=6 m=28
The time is h=6 m=40
